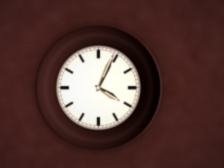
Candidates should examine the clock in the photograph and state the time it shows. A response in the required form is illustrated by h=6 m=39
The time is h=4 m=4
